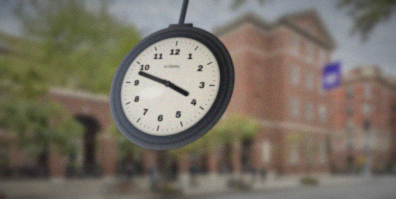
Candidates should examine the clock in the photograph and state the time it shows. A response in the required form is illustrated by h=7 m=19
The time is h=3 m=48
